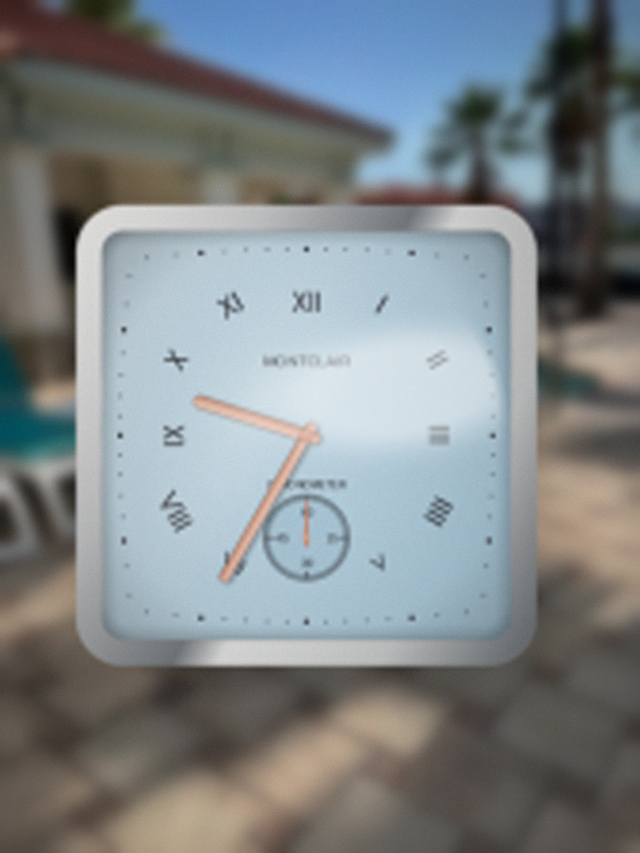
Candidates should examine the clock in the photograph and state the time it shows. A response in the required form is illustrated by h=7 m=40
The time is h=9 m=35
